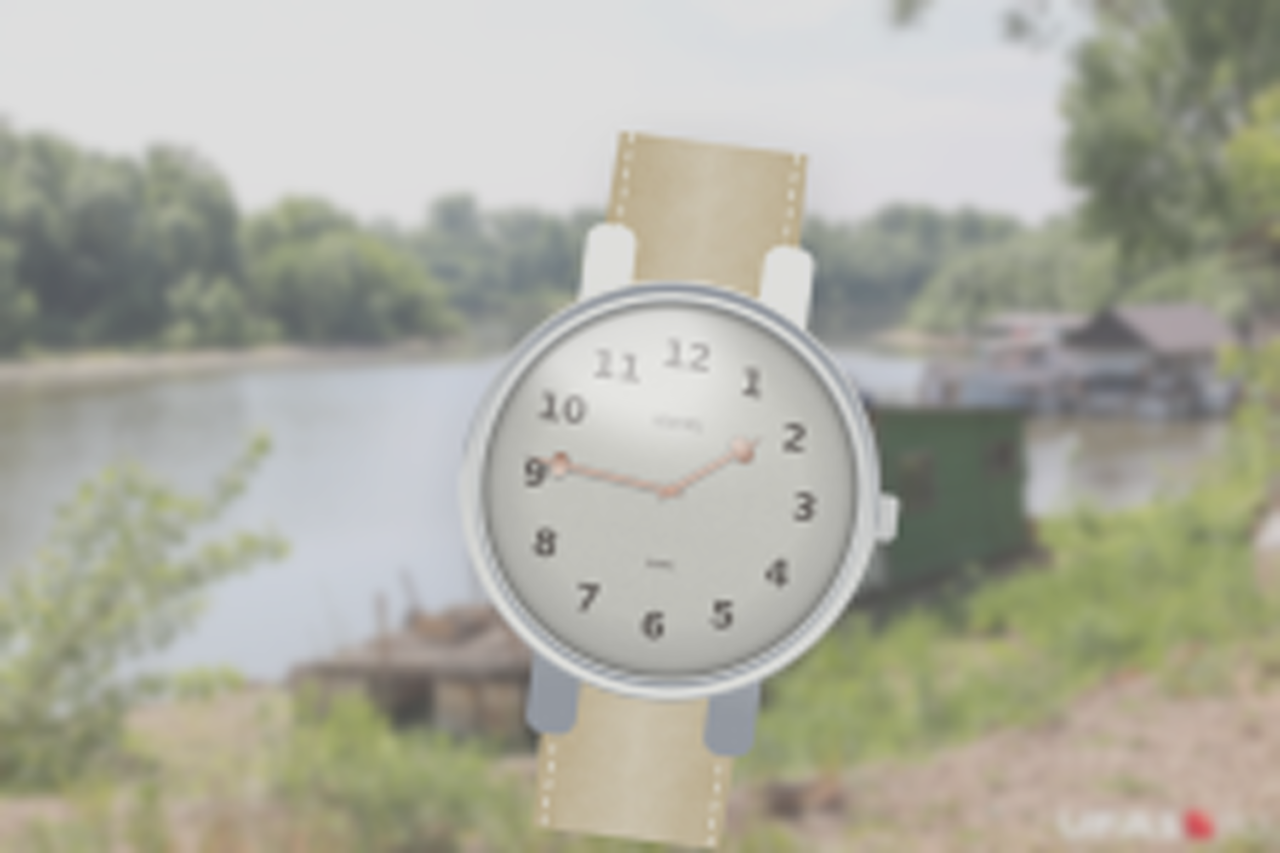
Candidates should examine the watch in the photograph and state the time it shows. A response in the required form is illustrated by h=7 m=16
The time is h=1 m=46
